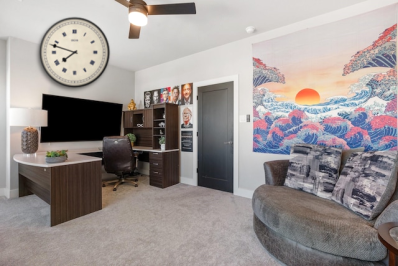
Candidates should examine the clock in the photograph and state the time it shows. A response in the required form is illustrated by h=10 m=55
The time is h=7 m=48
